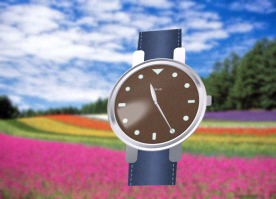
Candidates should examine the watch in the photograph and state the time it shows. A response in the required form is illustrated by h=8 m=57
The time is h=11 m=25
